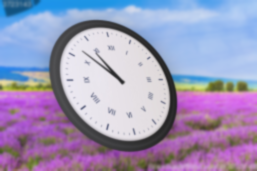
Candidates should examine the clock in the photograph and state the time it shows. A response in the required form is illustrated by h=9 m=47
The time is h=10 m=52
